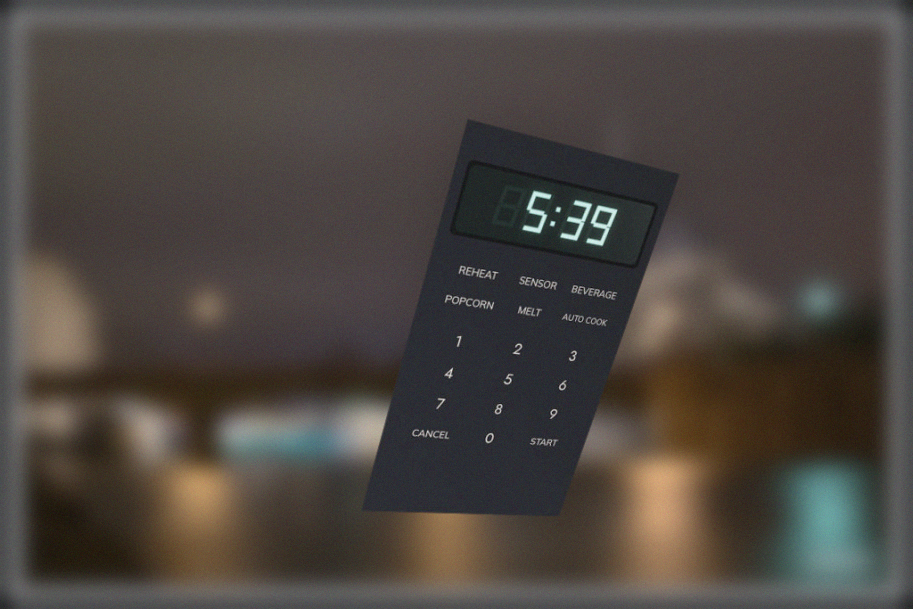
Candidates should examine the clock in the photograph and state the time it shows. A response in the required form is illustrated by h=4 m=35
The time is h=5 m=39
